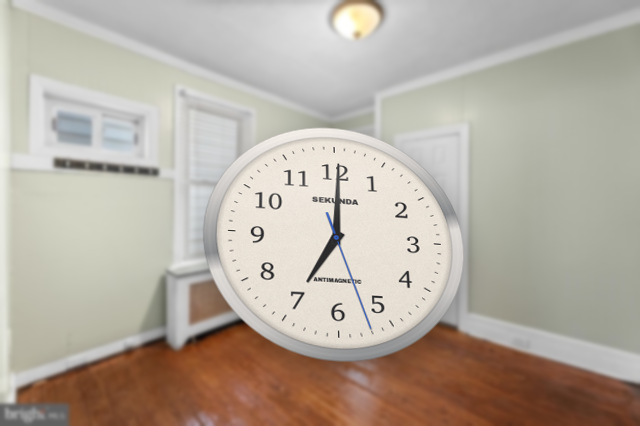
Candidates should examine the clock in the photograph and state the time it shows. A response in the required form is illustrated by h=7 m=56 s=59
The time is h=7 m=0 s=27
